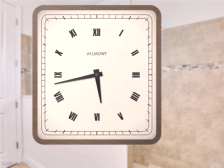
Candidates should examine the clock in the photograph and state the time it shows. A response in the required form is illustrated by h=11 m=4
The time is h=5 m=43
